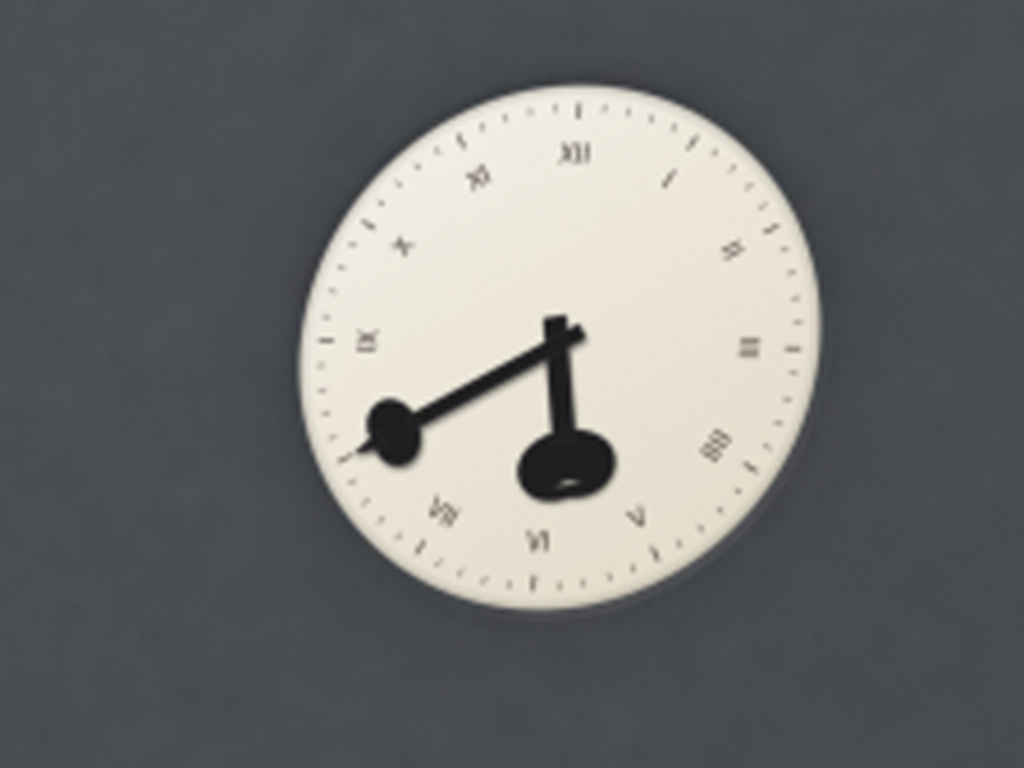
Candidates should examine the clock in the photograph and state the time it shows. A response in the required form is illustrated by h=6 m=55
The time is h=5 m=40
